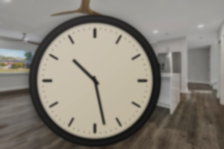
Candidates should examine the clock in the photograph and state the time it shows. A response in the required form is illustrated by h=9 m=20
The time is h=10 m=28
